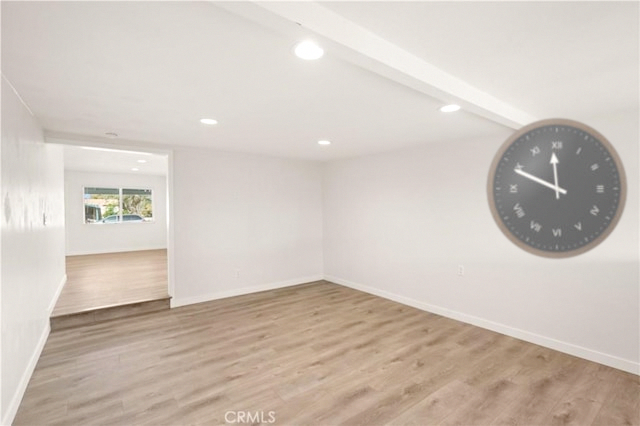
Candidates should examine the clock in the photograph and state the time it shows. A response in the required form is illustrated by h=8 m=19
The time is h=11 m=49
